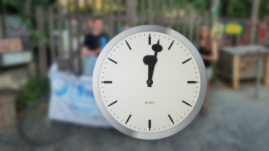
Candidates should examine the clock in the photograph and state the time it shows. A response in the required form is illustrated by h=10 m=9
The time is h=12 m=2
